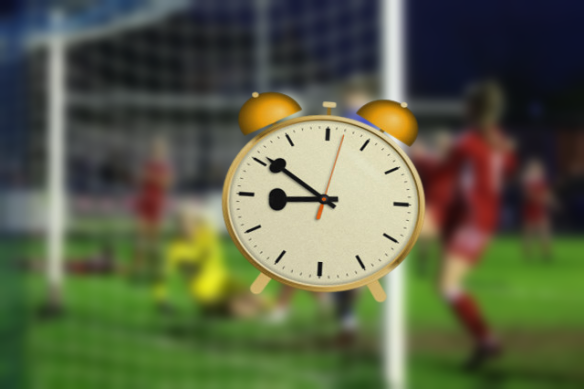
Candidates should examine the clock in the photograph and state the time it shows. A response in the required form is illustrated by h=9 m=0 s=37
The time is h=8 m=51 s=2
